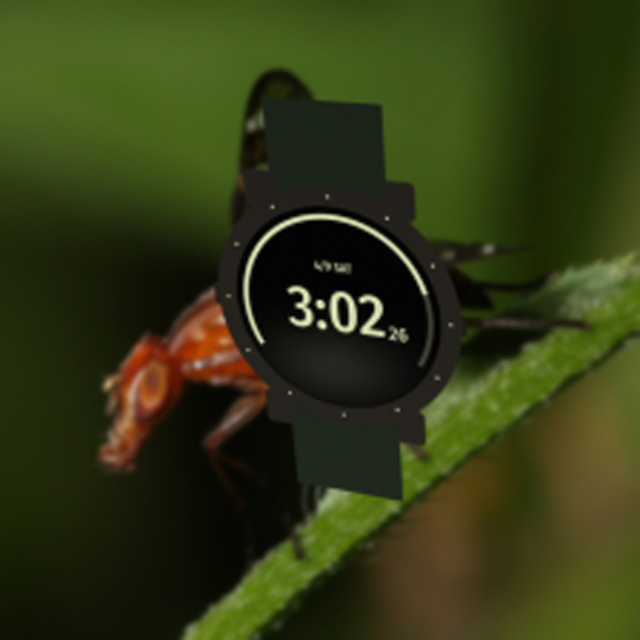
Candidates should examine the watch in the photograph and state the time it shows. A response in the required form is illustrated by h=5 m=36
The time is h=3 m=2
